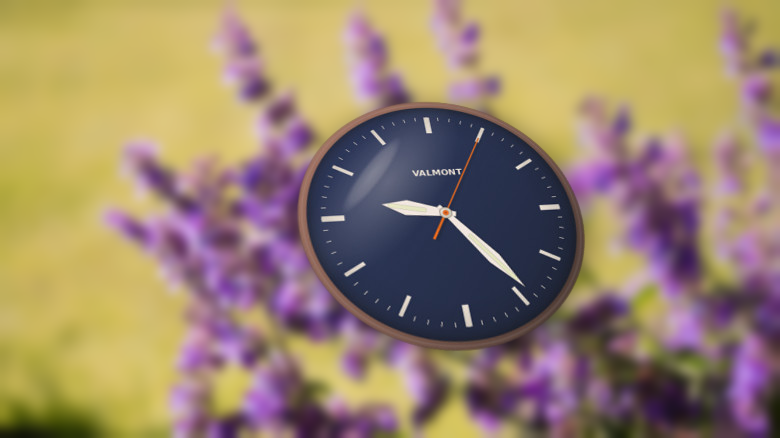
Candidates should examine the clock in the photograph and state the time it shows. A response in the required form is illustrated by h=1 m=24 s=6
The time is h=9 m=24 s=5
